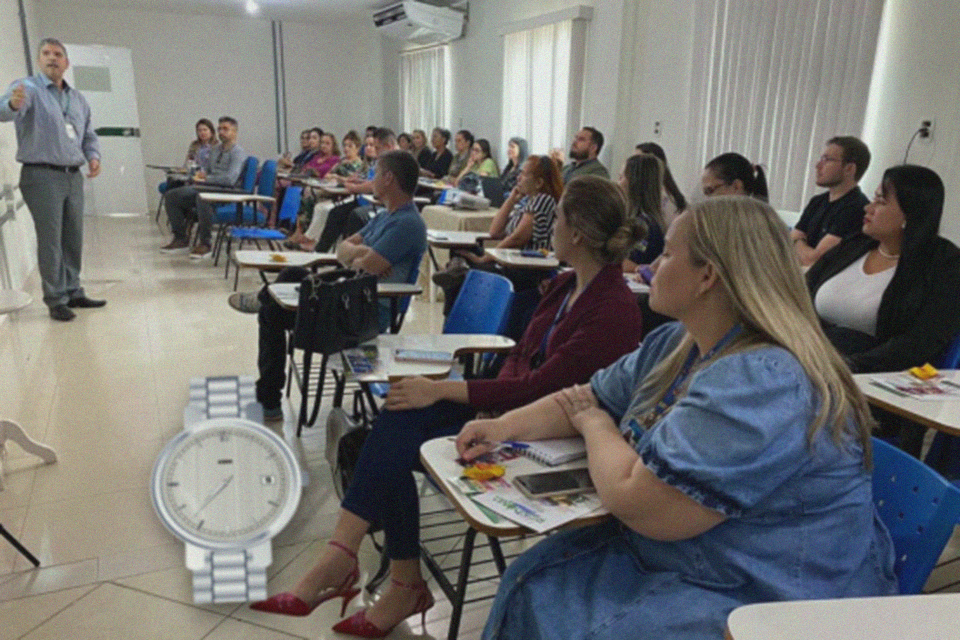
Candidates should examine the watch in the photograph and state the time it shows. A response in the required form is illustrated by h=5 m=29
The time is h=7 m=37
